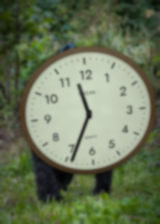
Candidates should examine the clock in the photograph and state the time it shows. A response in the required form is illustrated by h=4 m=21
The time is h=11 m=34
